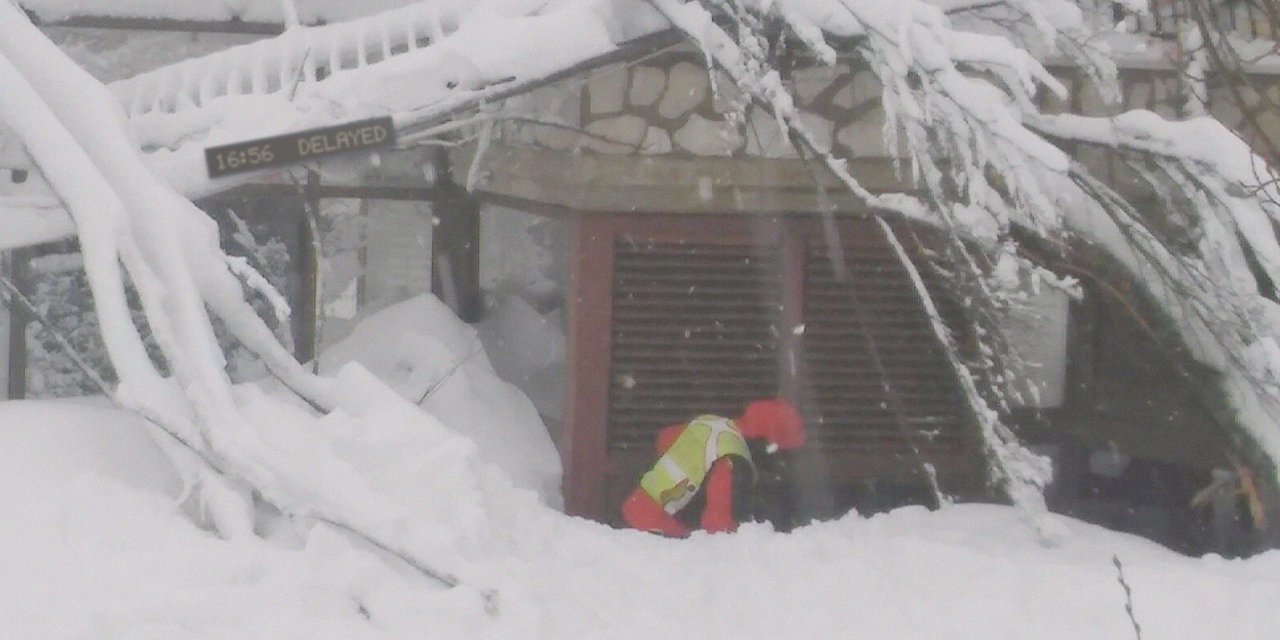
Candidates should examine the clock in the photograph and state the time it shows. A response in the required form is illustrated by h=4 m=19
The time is h=16 m=56
